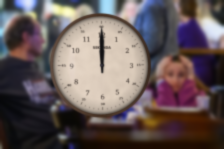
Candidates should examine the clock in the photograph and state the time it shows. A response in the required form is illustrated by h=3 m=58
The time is h=12 m=0
